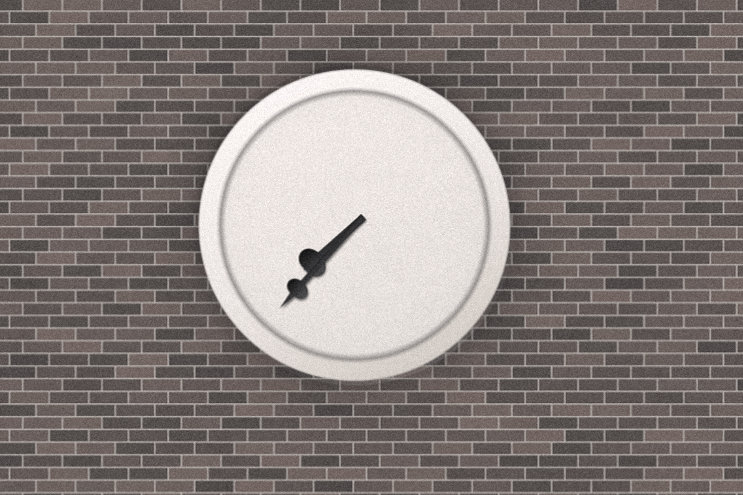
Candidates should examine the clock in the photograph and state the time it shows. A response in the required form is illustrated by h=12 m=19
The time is h=7 m=37
